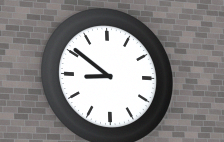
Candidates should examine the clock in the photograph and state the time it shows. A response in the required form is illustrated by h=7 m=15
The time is h=8 m=51
